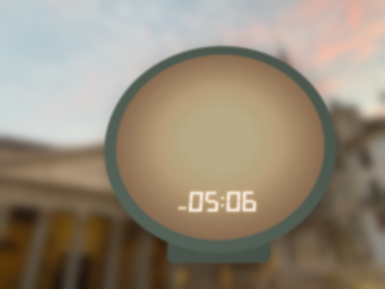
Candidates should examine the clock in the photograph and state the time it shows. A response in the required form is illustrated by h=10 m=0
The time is h=5 m=6
